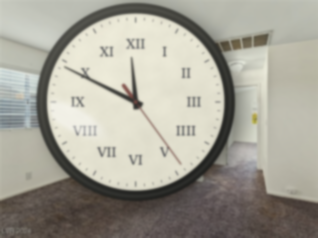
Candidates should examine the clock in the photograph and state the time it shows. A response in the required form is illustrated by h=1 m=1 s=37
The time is h=11 m=49 s=24
